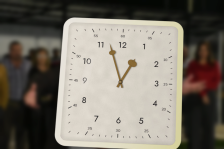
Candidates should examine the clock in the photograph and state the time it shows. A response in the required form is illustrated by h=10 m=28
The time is h=12 m=57
